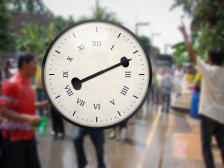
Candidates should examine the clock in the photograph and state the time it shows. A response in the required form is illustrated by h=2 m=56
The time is h=8 m=11
